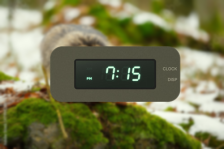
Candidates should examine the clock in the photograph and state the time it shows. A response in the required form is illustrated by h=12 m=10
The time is h=7 m=15
